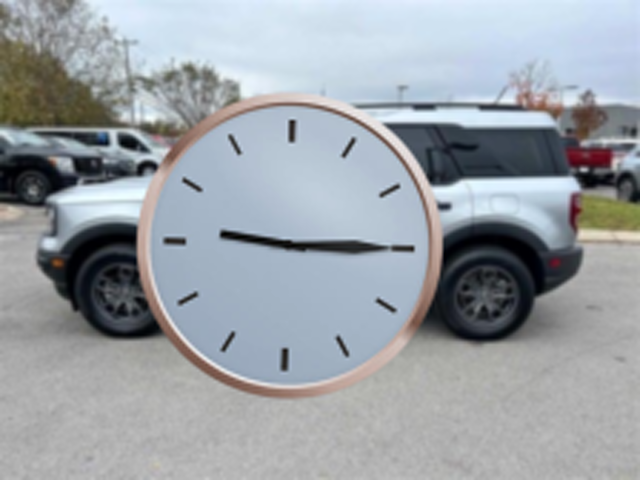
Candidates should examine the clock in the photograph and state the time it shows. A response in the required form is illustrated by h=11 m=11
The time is h=9 m=15
